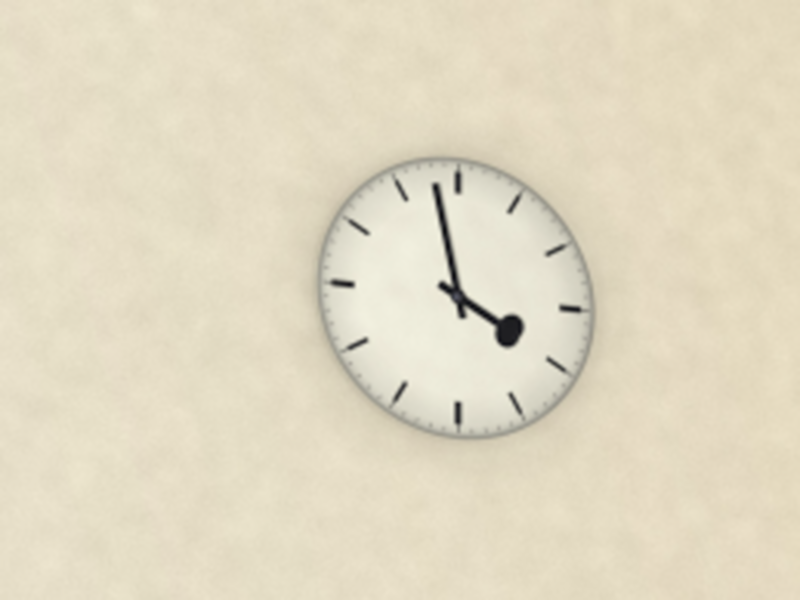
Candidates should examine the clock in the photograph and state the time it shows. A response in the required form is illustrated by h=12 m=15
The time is h=3 m=58
